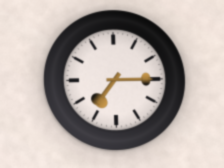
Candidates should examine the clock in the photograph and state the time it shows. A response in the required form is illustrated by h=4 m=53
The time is h=7 m=15
